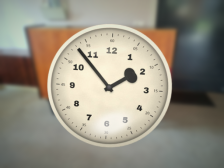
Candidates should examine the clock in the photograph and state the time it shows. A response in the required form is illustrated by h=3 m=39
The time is h=1 m=53
